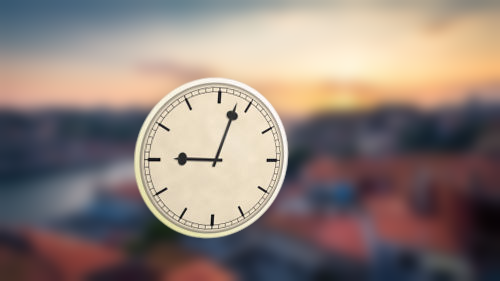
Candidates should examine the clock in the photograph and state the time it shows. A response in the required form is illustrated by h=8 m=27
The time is h=9 m=3
